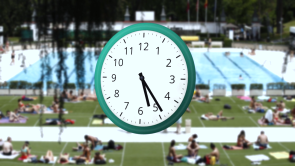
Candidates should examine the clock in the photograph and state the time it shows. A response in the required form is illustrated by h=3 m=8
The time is h=5 m=24
